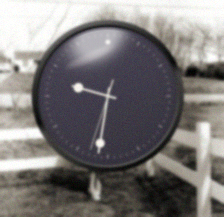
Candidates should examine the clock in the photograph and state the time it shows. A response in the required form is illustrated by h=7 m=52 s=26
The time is h=9 m=31 s=33
